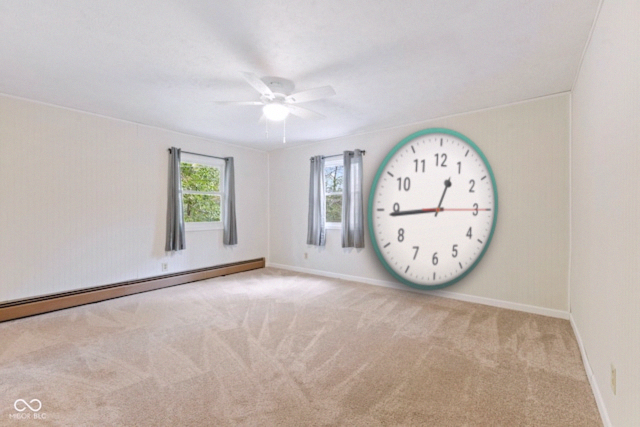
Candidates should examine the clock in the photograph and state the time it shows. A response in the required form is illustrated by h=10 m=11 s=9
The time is h=12 m=44 s=15
